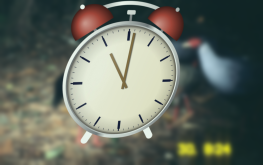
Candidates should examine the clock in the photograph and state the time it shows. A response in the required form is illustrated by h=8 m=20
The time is h=11 m=1
